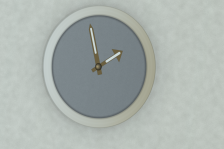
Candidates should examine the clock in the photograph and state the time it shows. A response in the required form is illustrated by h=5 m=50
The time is h=1 m=58
